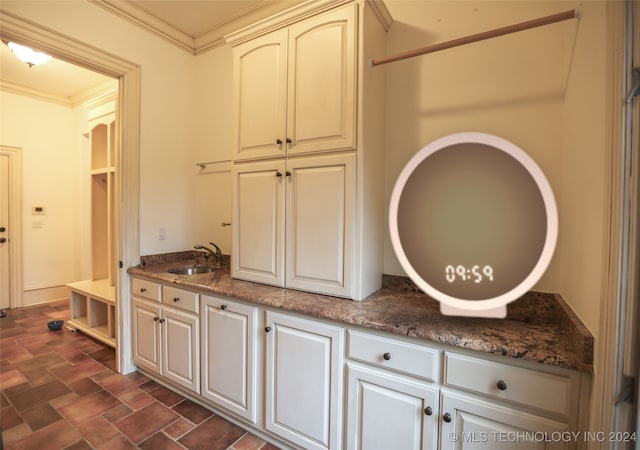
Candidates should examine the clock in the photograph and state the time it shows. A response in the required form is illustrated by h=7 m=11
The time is h=9 m=59
